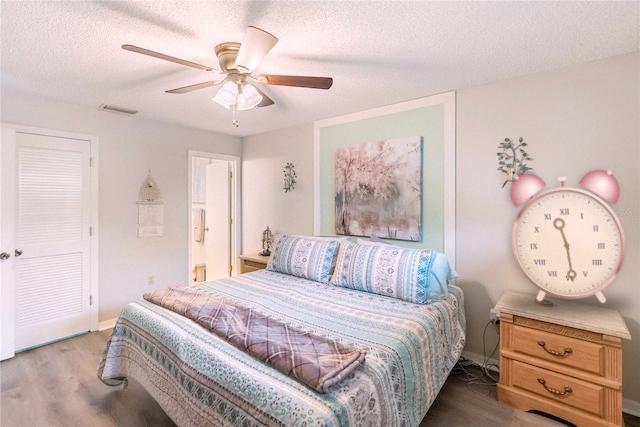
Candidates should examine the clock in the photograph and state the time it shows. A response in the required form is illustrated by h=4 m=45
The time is h=11 m=29
